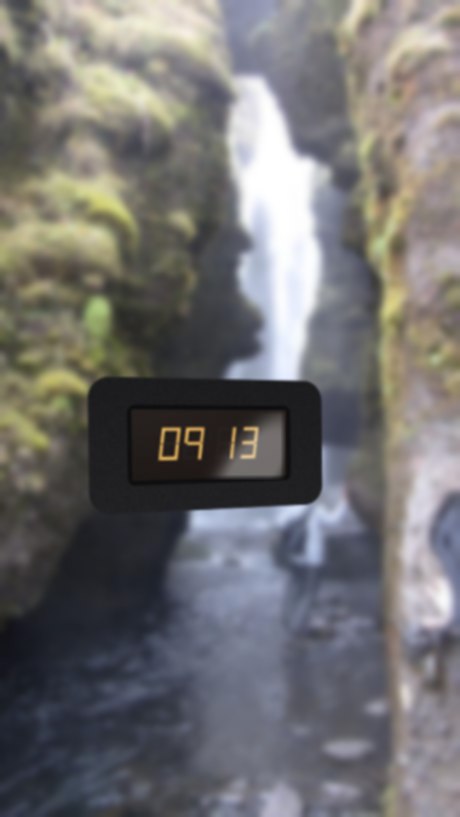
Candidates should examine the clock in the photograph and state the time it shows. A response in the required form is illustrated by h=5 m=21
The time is h=9 m=13
